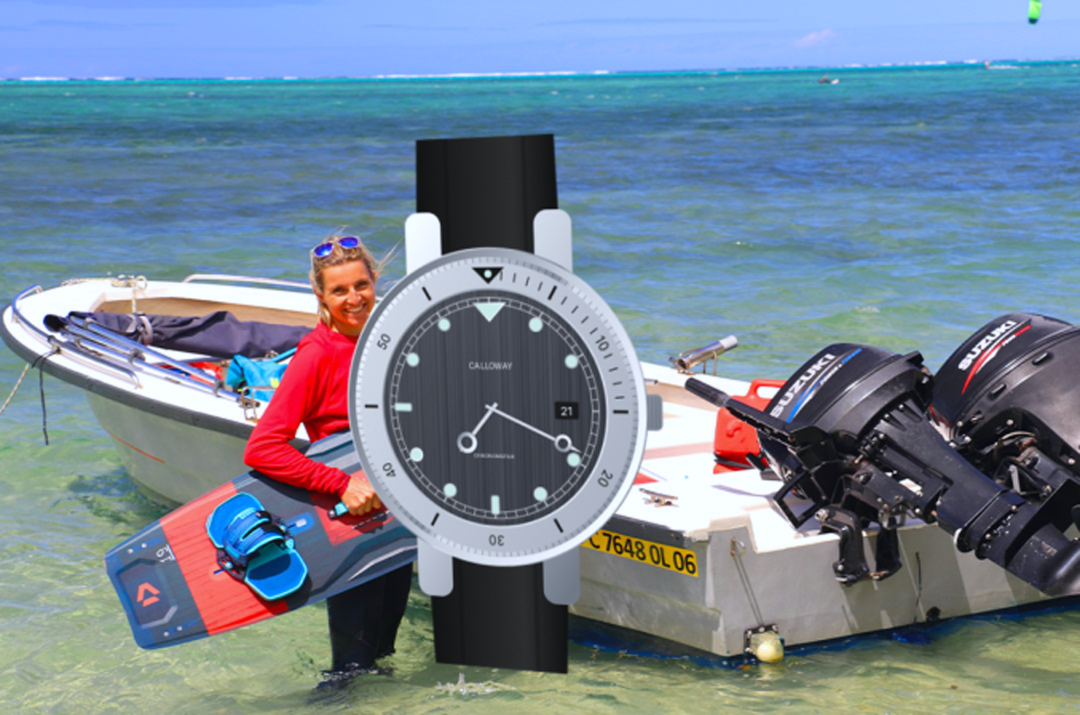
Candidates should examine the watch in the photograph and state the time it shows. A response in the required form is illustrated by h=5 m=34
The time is h=7 m=19
